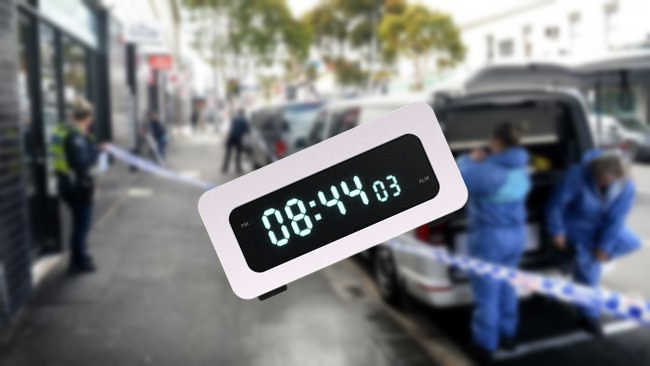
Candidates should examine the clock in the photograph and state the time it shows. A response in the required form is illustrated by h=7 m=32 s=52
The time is h=8 m=44 s=3
